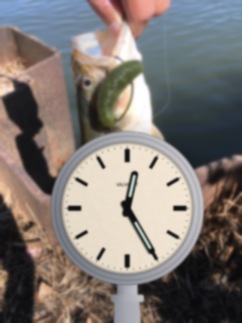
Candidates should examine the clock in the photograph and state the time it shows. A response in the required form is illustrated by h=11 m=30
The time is h=12 m=25
